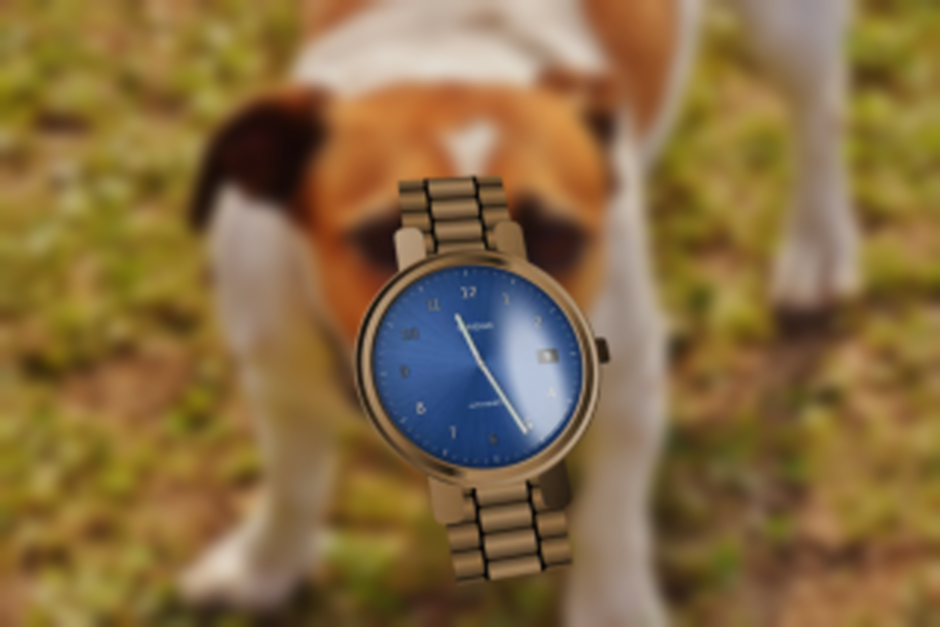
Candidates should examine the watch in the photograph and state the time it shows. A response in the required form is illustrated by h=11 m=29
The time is h=11 m=26
